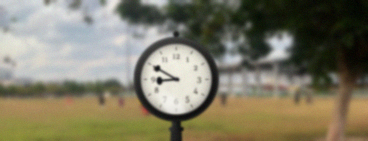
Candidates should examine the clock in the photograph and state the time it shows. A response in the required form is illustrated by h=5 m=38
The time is h=8 m=50
